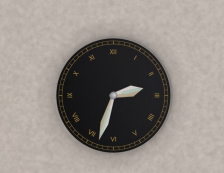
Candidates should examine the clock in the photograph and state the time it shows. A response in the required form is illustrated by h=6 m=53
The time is h=2 m=33
